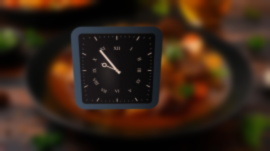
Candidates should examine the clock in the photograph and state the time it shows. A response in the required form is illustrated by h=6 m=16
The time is h=9 m=54
